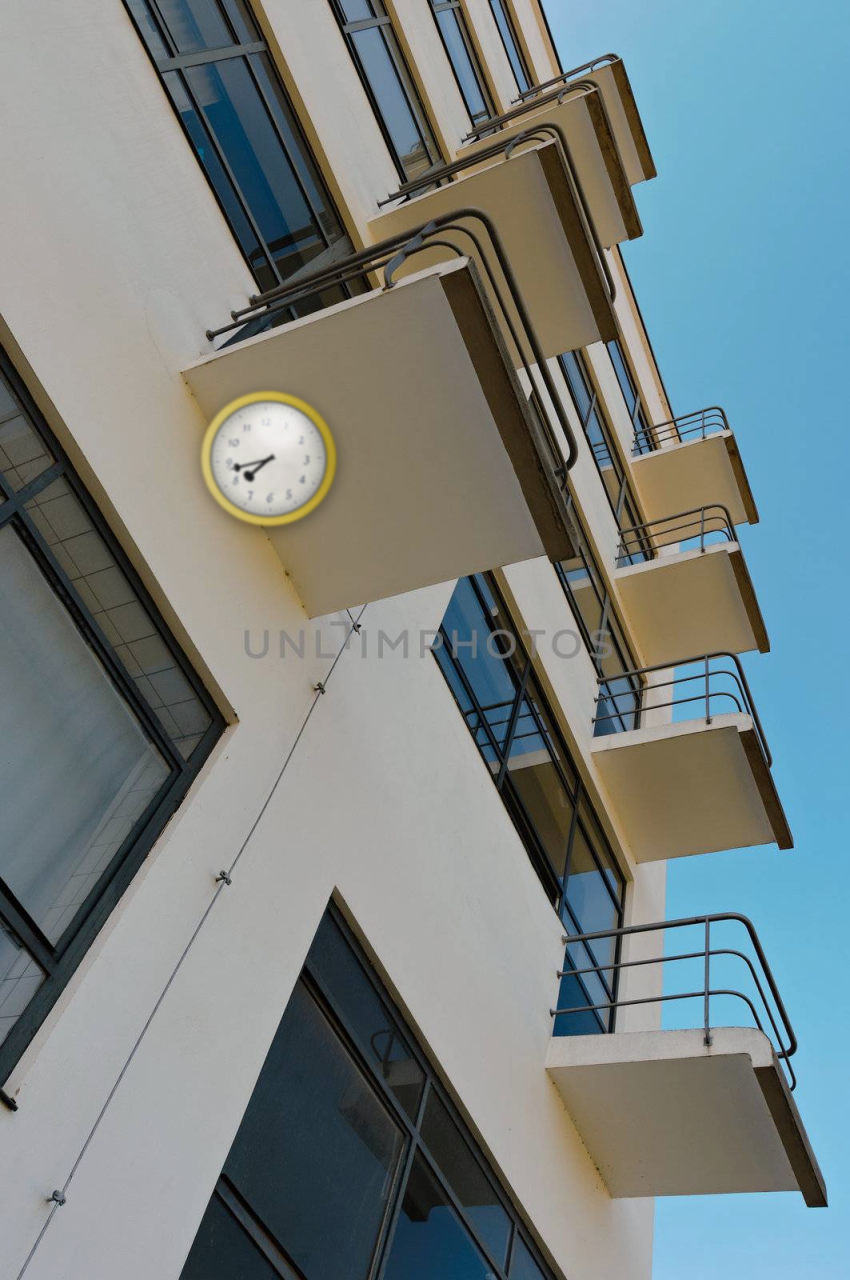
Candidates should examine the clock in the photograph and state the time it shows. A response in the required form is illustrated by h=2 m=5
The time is h=7 m=43
